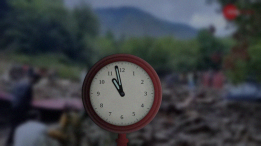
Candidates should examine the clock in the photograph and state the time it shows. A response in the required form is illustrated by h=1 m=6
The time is h=10 m=58
